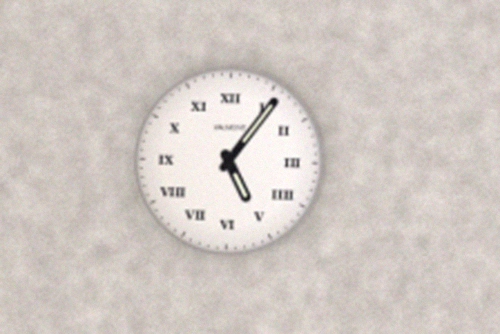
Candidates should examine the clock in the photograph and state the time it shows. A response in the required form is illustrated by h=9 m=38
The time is h=5 m=6
